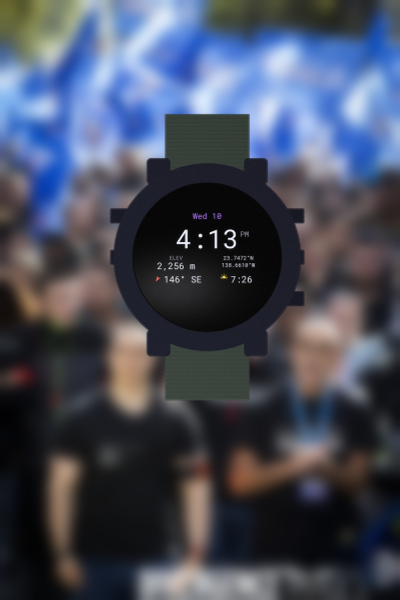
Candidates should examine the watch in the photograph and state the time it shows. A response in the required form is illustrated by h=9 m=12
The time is h=4 m=13
